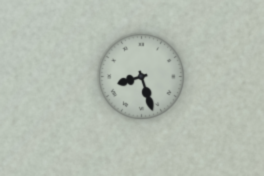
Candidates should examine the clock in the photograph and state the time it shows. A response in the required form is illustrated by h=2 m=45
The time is h=8 m=27
